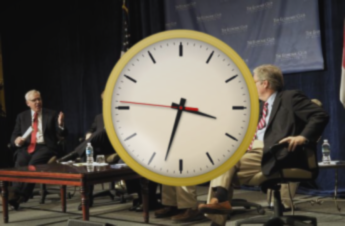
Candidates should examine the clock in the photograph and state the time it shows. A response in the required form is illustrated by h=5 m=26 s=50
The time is h=3 m=32 s=46
